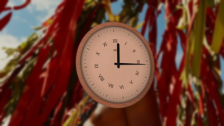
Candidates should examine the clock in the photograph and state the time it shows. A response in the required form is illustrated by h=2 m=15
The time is h=12 m=16
